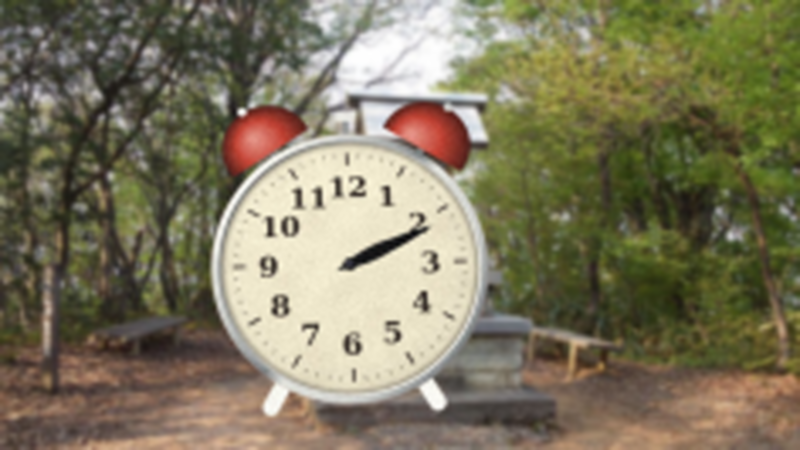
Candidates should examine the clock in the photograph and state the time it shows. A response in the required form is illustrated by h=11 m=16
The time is h=2 m=11
